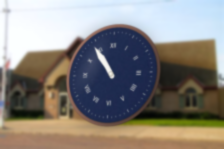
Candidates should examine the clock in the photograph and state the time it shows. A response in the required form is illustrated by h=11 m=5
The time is h=10 m=54
